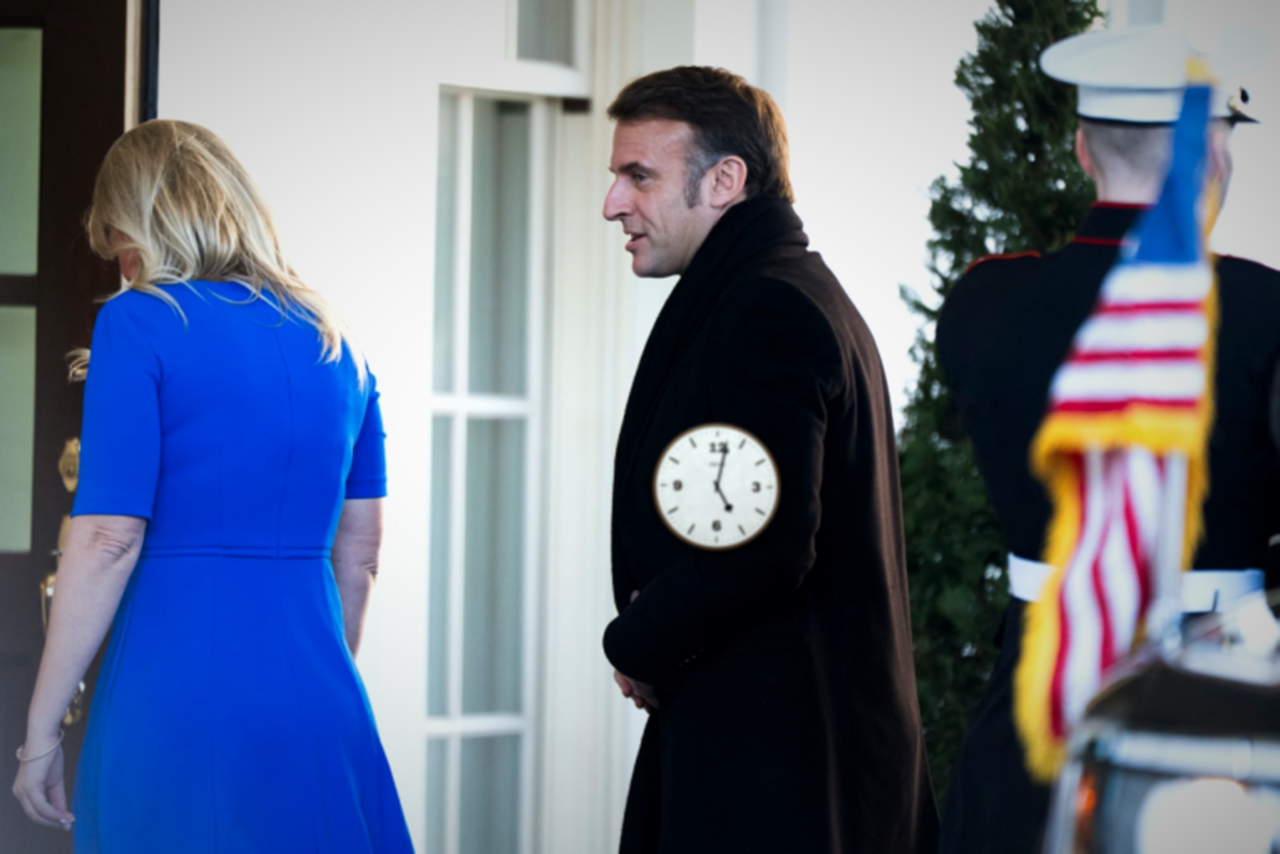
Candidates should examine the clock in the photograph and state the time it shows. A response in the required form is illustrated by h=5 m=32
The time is h=5 m=2
